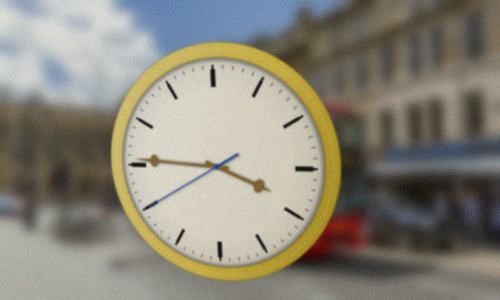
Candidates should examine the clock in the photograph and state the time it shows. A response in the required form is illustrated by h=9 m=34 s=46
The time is h=3 m=45 s=40
